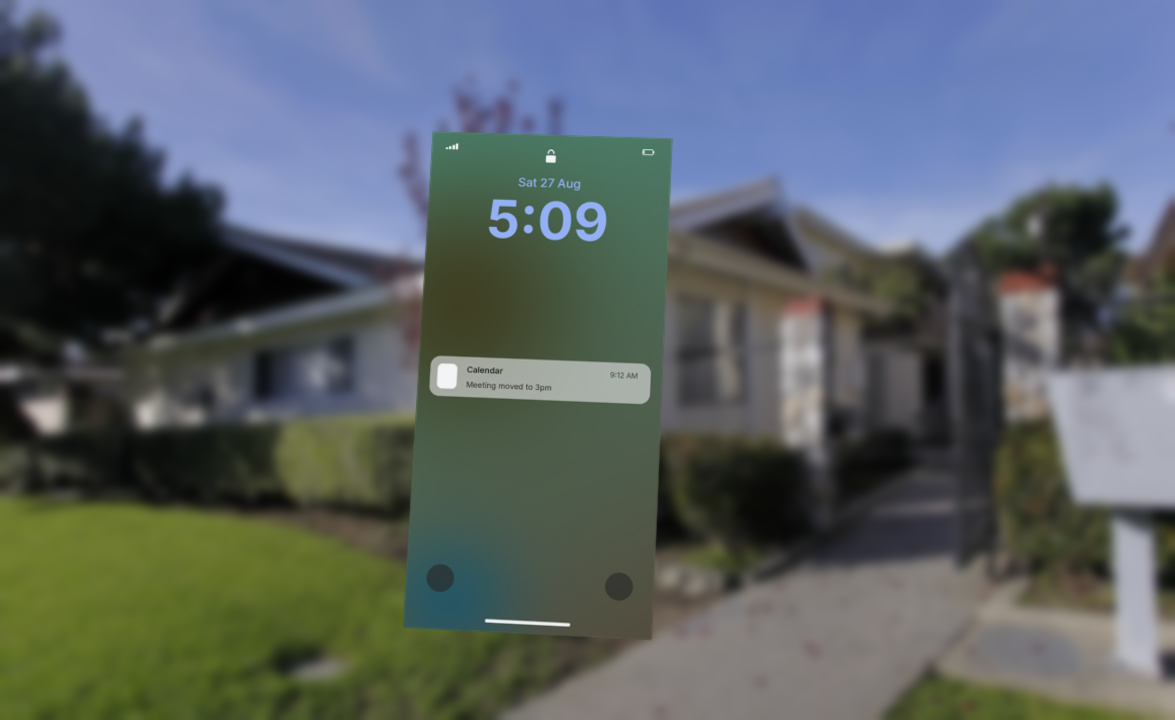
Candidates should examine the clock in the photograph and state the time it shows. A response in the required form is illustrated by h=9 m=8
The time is h=5 m=9
